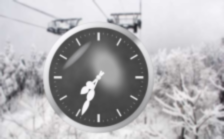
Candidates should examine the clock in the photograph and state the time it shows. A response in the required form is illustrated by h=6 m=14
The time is h=7 m=34
